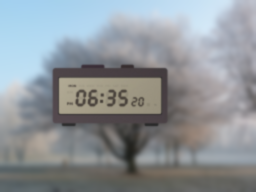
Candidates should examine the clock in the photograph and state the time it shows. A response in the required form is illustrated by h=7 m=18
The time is h=6 m=35
